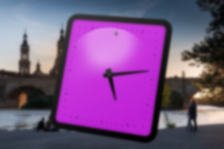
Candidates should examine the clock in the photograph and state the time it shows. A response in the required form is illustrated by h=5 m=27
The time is h=5 m=13
